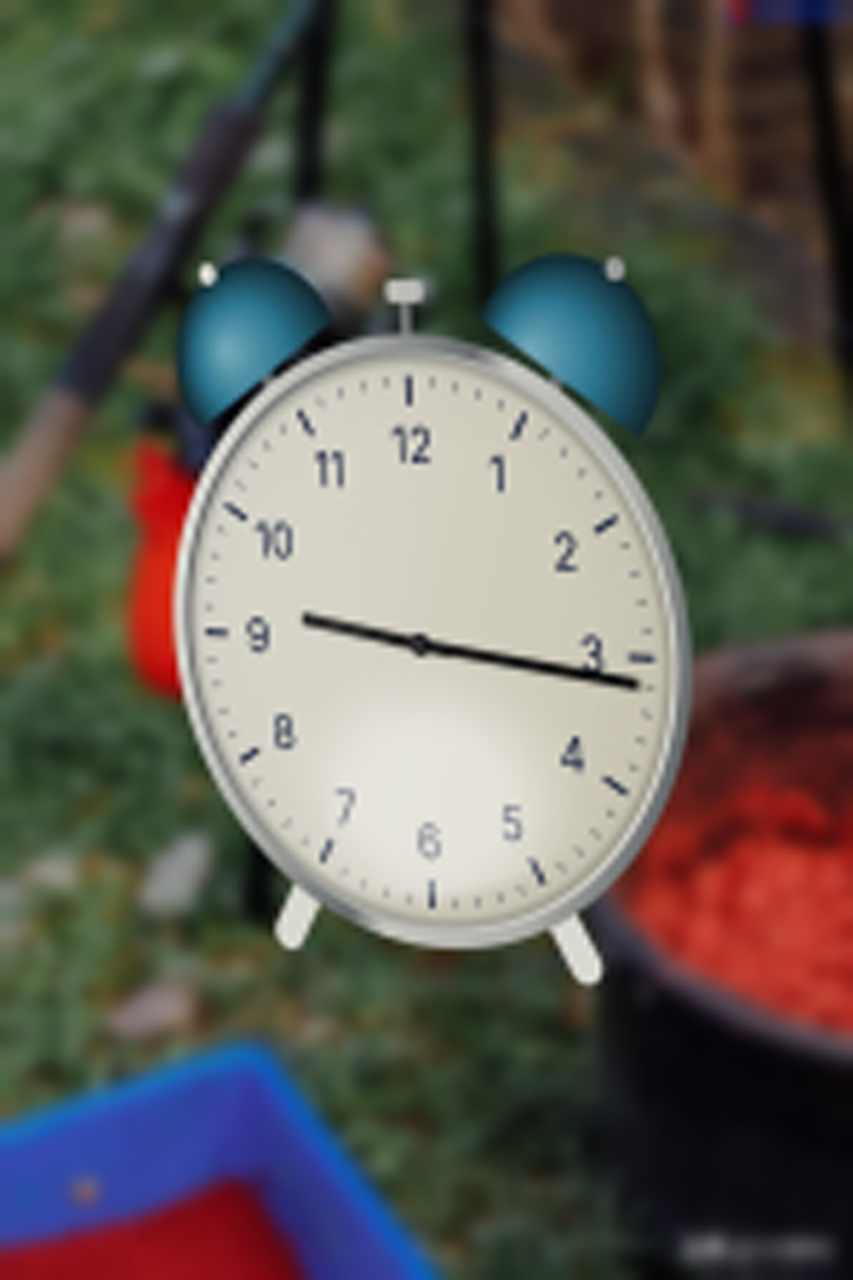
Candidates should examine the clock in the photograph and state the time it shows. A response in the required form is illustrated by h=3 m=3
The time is h=9 m=16
